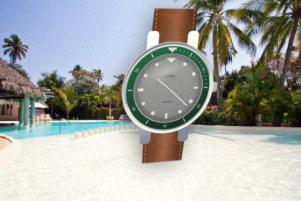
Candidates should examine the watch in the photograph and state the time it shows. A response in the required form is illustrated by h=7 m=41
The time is h=10 m=22
